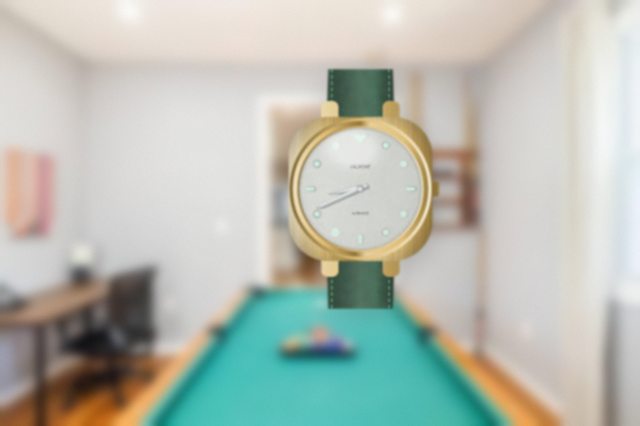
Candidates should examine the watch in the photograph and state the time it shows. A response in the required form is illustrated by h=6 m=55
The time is h=8 m=41
